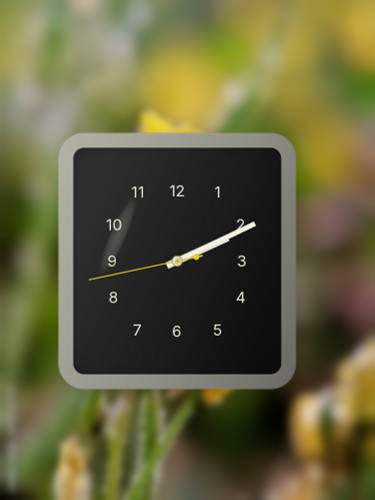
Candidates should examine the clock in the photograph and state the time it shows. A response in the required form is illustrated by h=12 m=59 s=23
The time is h=2 m=10 s=43
